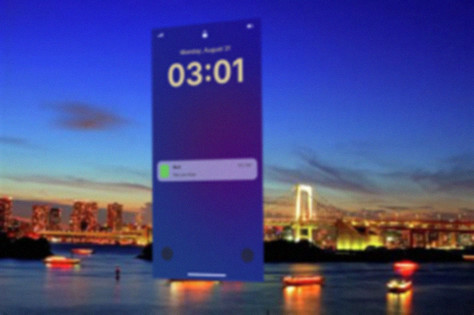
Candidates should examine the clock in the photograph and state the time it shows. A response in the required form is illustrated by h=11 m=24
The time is h=3 m=1
